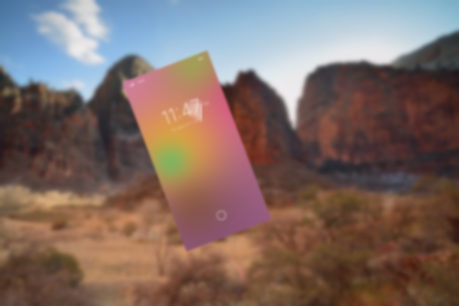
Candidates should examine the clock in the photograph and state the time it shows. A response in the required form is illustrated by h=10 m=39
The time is h=11 m=47
